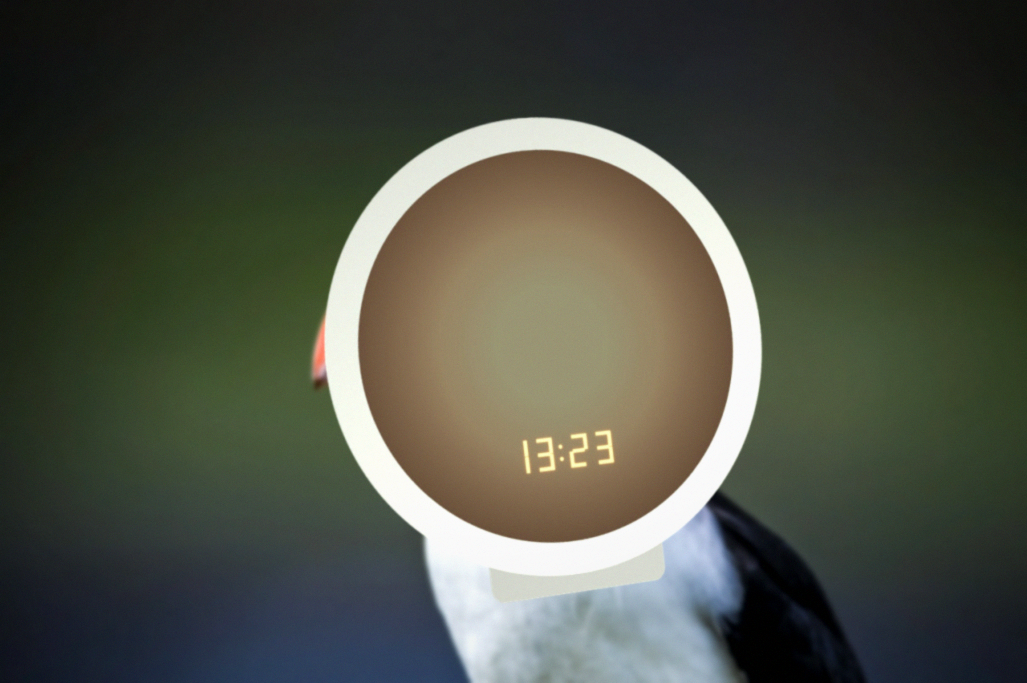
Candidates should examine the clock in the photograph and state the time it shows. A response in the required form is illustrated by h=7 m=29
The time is h=13 m=23
